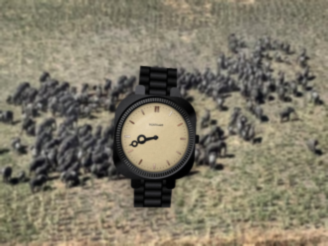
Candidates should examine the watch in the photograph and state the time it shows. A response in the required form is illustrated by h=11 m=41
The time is h=8 m=42
